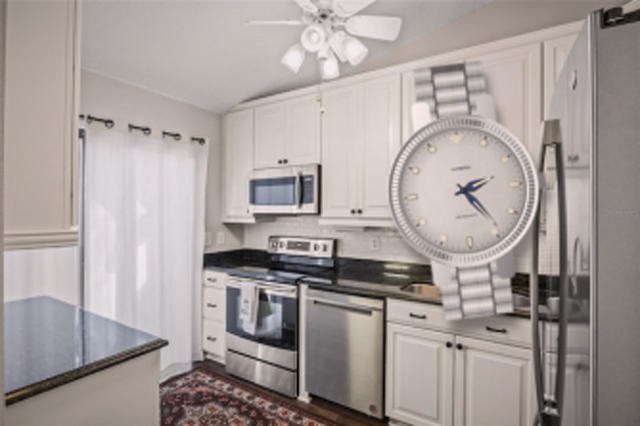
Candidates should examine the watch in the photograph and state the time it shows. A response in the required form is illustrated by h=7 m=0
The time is h=2 m=24
